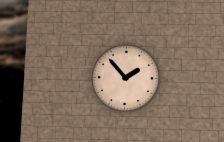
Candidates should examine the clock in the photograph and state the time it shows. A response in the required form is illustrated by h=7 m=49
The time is h=1 m=53
